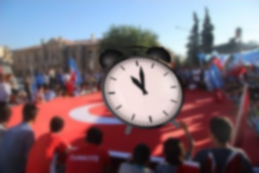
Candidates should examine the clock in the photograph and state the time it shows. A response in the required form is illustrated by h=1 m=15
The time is h=11 m=1
